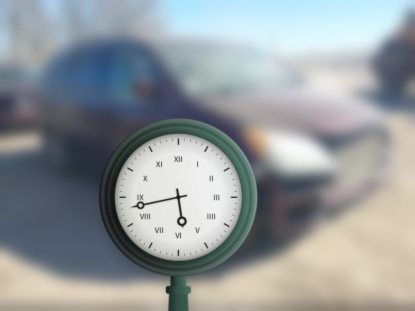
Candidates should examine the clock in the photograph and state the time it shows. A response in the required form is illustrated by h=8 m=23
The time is h=5 m=43
